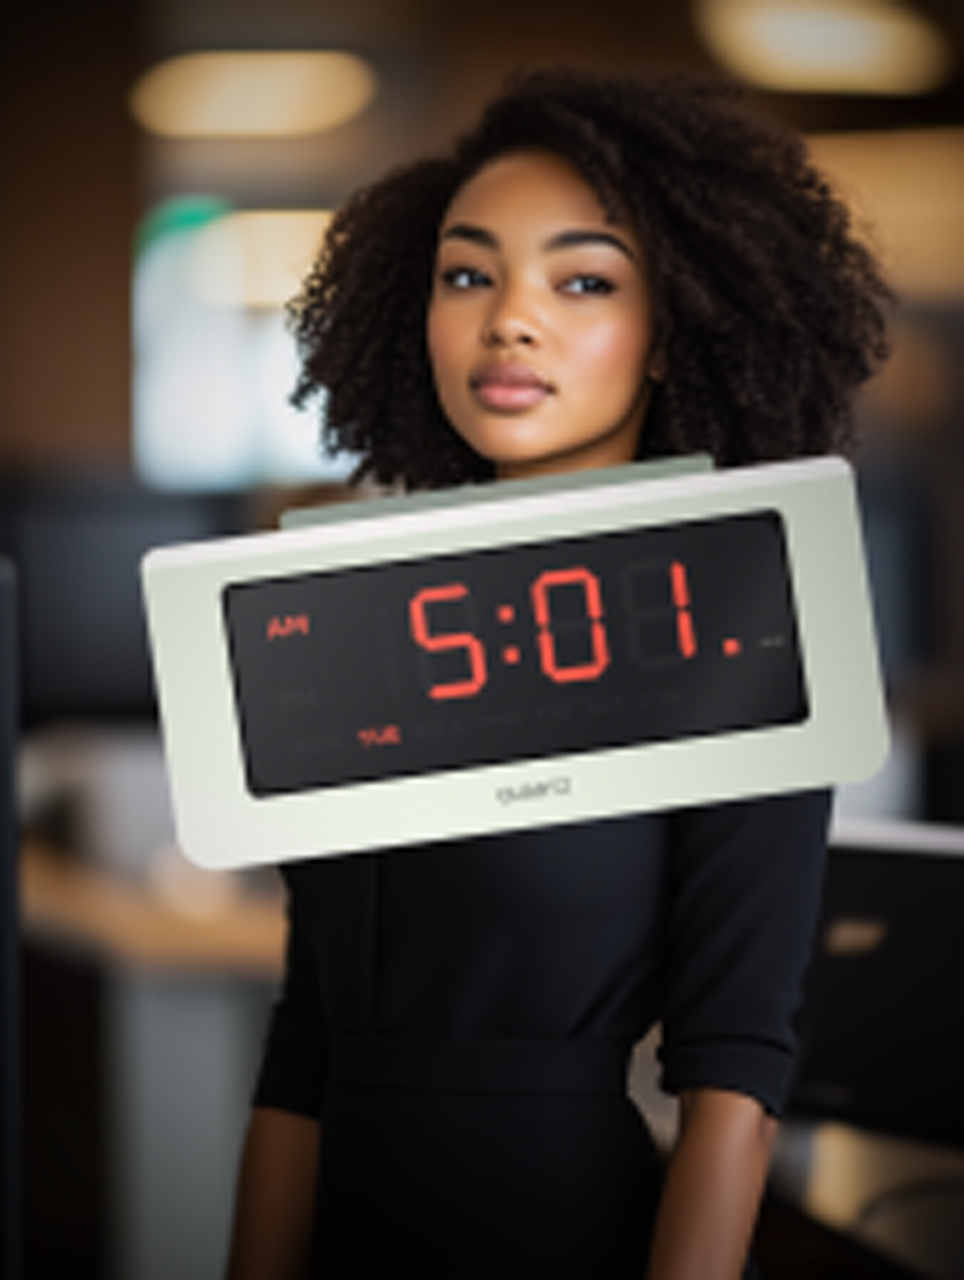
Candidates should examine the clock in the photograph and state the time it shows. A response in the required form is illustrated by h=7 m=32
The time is h=5 m=1
